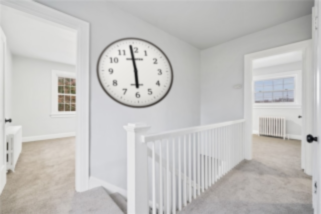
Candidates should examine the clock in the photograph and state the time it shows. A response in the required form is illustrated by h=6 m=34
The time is h=5 m=59
